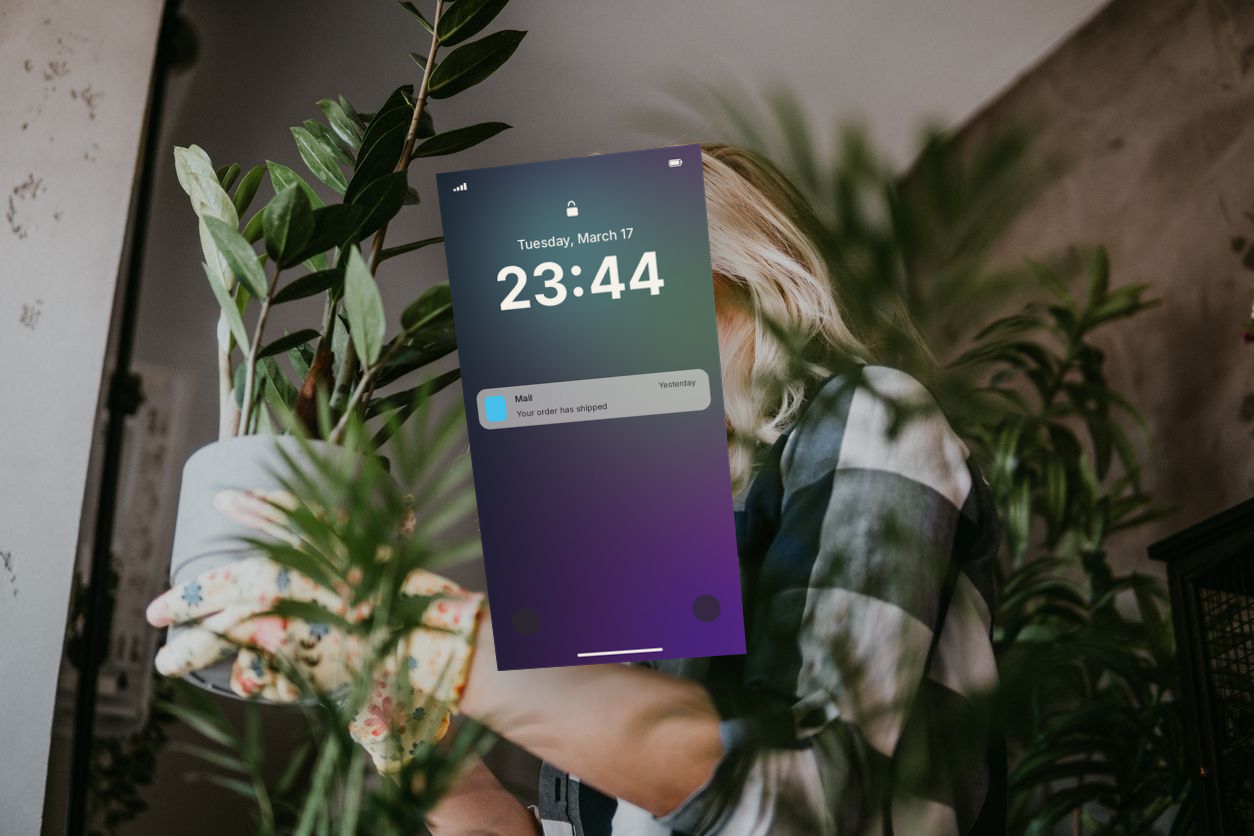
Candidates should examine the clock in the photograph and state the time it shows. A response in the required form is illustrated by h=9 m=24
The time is h=23 m=44
